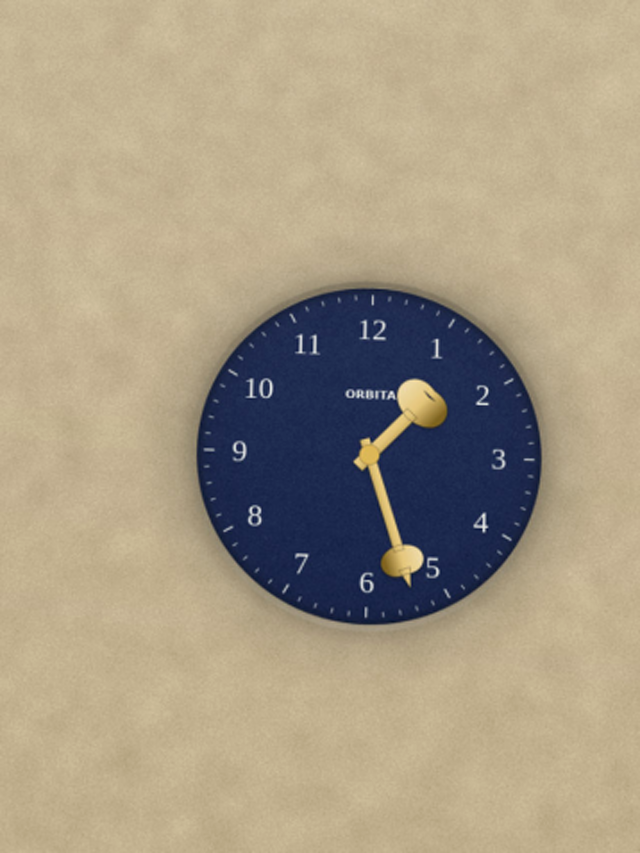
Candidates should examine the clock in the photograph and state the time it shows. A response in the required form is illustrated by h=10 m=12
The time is h=1 m=27
